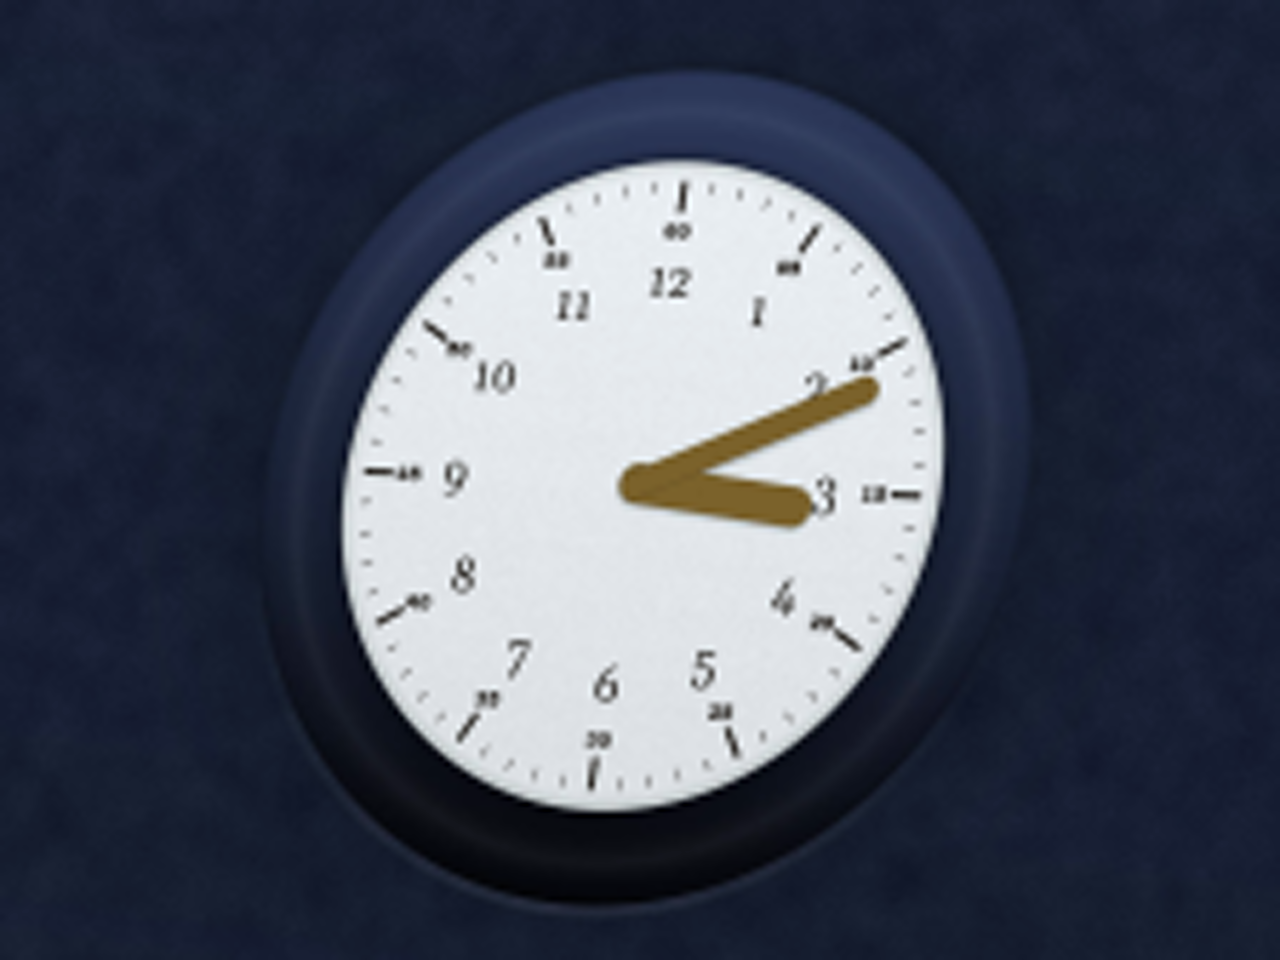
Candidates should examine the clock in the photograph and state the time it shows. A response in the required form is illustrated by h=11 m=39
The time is h=3 m=11
